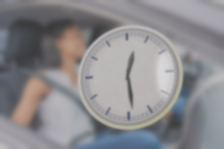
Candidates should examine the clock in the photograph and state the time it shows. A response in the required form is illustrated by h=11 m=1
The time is h=12 m=29
